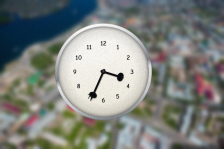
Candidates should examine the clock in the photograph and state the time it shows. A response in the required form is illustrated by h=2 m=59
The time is h=3 m=34
